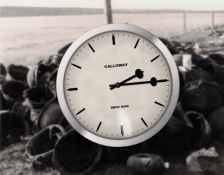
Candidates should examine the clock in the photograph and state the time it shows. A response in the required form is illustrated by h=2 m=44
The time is h=2 m=15
